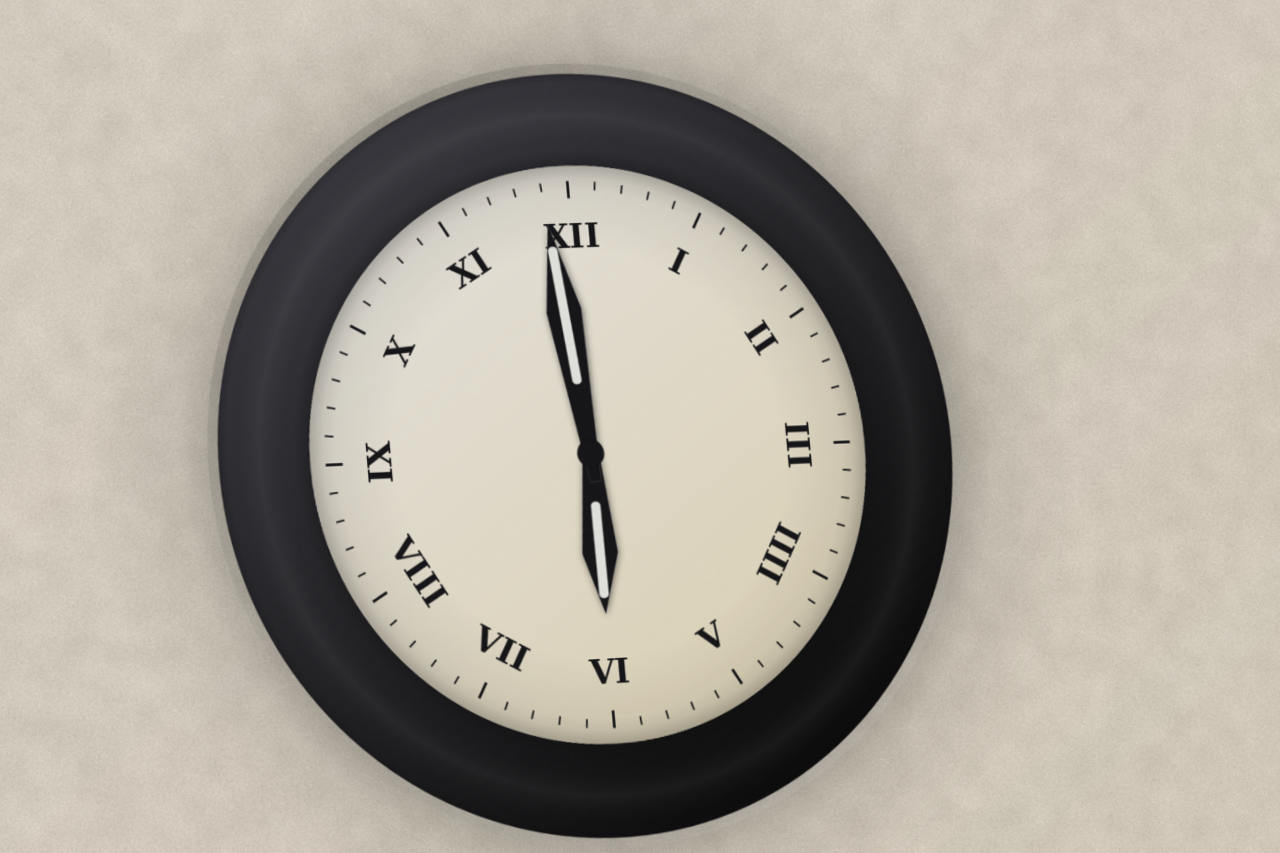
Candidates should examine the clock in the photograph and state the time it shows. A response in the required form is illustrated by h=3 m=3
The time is h=5 m=59
